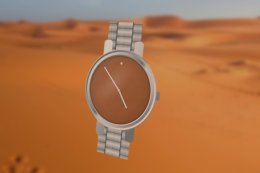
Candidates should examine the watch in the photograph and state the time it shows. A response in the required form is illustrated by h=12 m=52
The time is h=4 m=53
